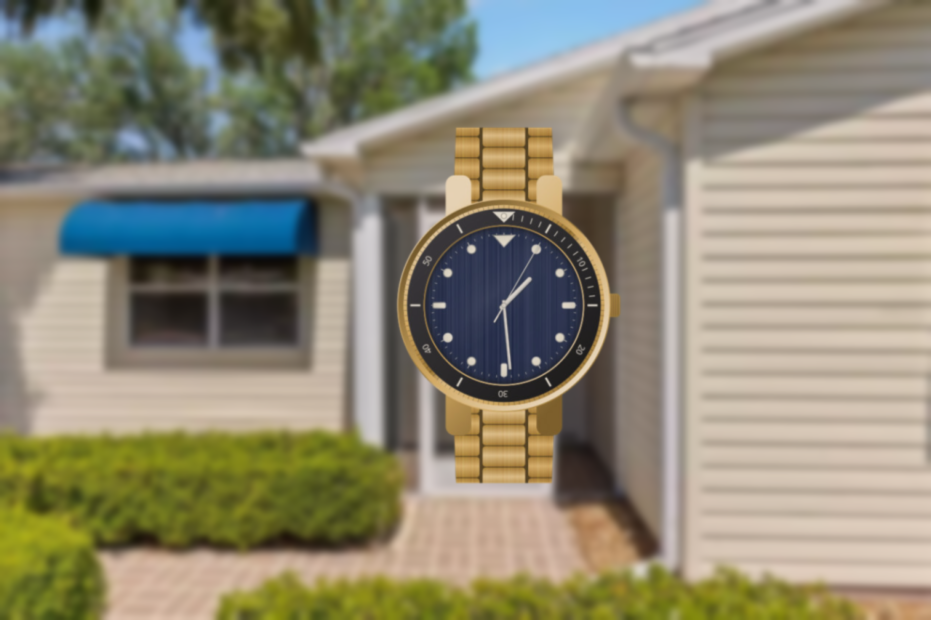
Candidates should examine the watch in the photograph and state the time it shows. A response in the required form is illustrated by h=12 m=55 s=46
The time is h=1 m=29 s=5
